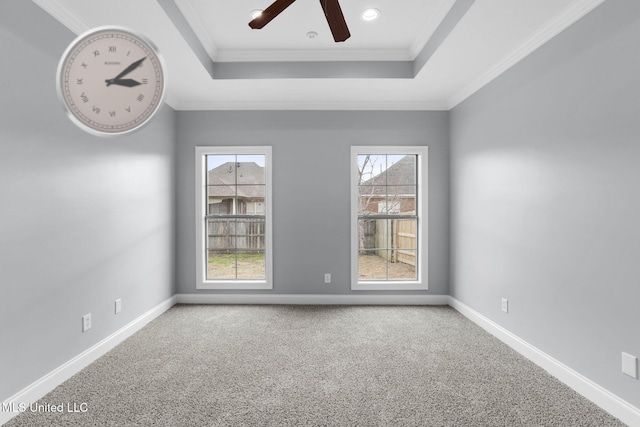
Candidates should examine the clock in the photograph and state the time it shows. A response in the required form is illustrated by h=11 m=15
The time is h=3 m=9
